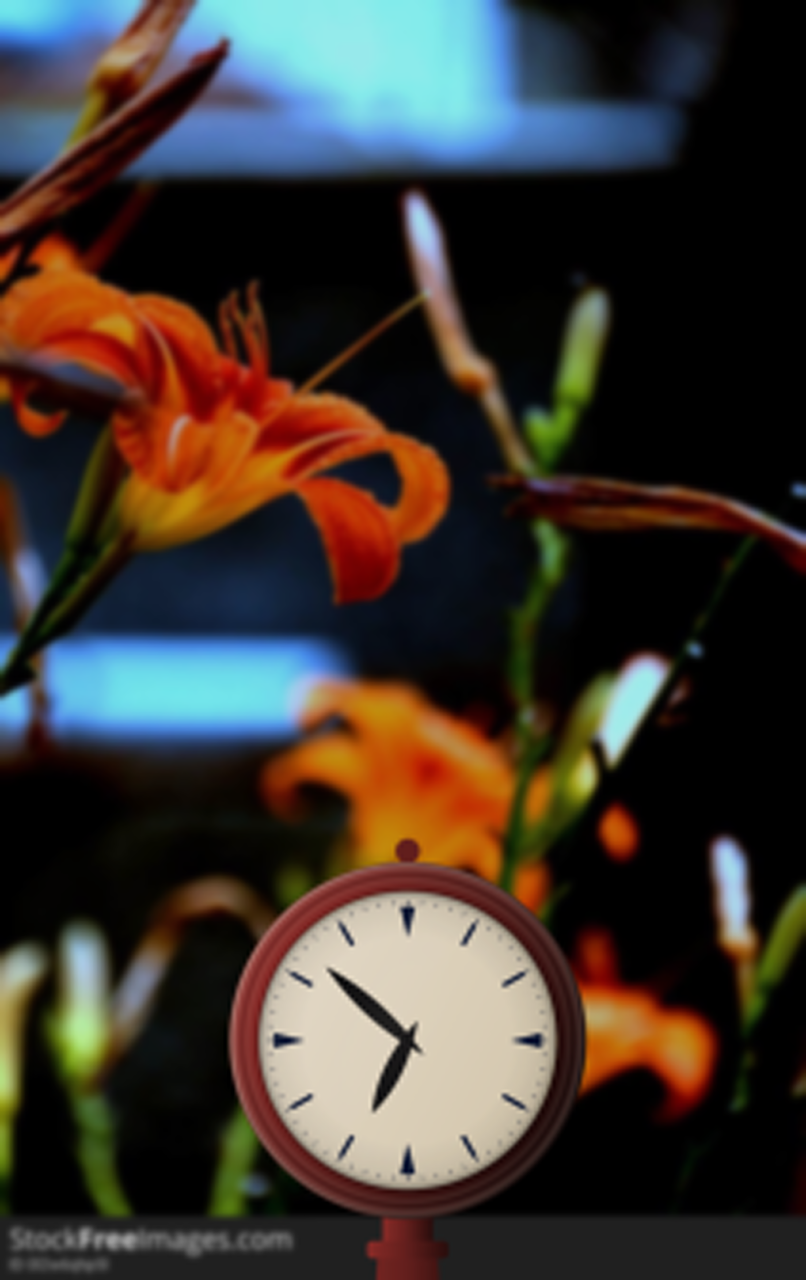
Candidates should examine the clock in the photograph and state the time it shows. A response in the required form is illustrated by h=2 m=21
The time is h=6 m=52
